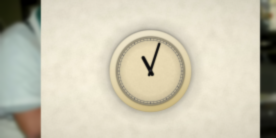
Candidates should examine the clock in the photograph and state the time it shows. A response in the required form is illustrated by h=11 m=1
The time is h=11 m=3
